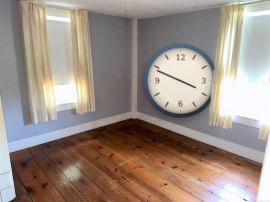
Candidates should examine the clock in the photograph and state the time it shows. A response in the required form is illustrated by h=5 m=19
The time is h=3 m=49
